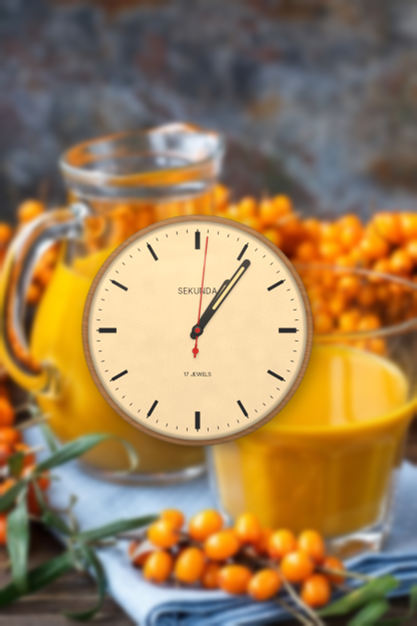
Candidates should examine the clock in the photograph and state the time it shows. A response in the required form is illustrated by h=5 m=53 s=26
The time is h=1 m=6 s=1
